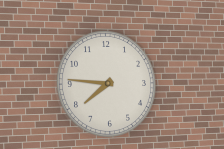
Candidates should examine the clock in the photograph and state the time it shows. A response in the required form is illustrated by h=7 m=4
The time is h=7 m=46
